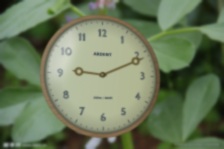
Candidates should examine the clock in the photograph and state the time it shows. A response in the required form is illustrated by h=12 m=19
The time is h=9 m=11
